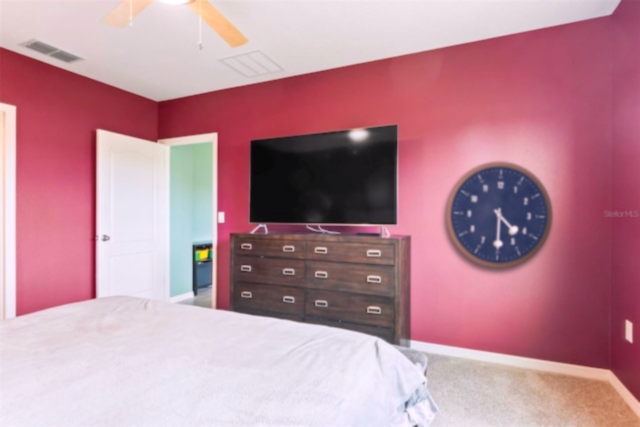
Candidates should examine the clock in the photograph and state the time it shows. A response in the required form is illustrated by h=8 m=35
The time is h=4 m=30
